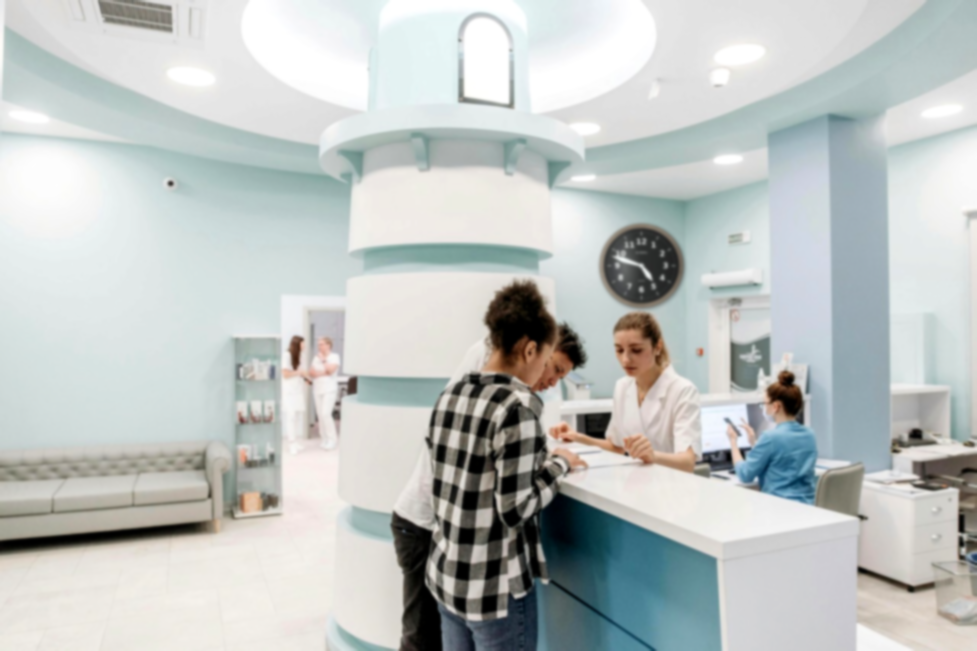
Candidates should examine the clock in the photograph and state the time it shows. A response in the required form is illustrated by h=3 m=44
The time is h=4 m=48
